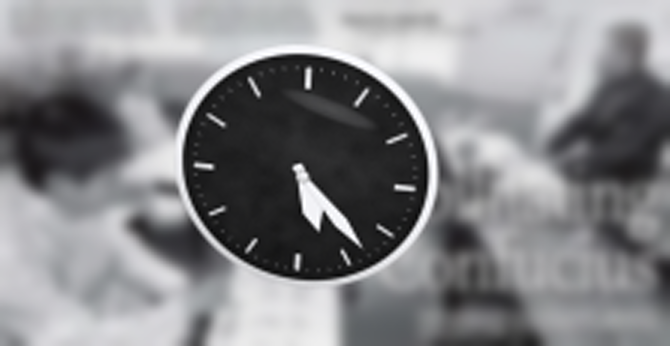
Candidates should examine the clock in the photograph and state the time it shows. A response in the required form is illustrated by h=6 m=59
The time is h=5 m=23
